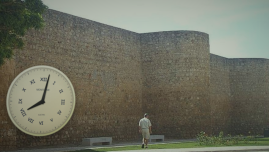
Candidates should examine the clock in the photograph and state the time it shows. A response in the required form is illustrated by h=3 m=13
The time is h=8 m=2
